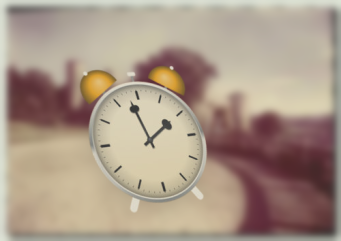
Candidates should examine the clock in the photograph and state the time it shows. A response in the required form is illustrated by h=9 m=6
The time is h=1 m=58
